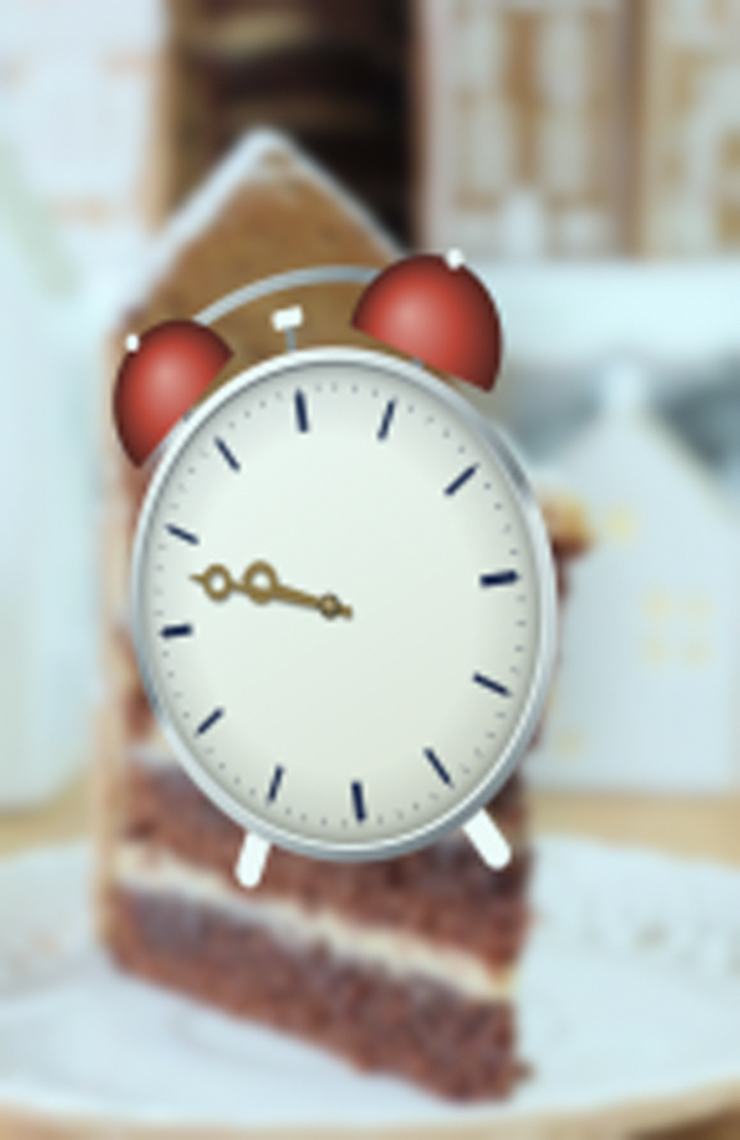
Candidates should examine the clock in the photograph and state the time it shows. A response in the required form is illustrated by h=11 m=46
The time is h=9 m=48
